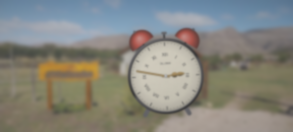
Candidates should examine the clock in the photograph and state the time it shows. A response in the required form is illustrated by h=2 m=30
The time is h=2 m=47
